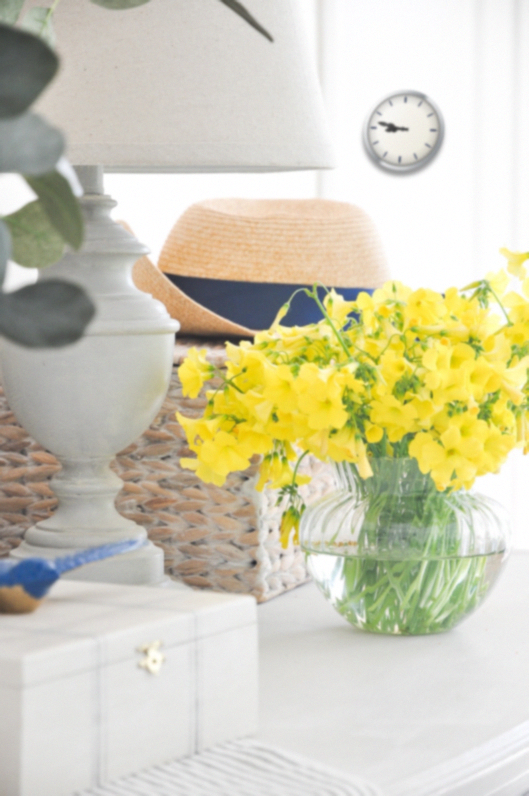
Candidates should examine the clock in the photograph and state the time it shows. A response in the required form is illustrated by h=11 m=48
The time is h=8 m=47
